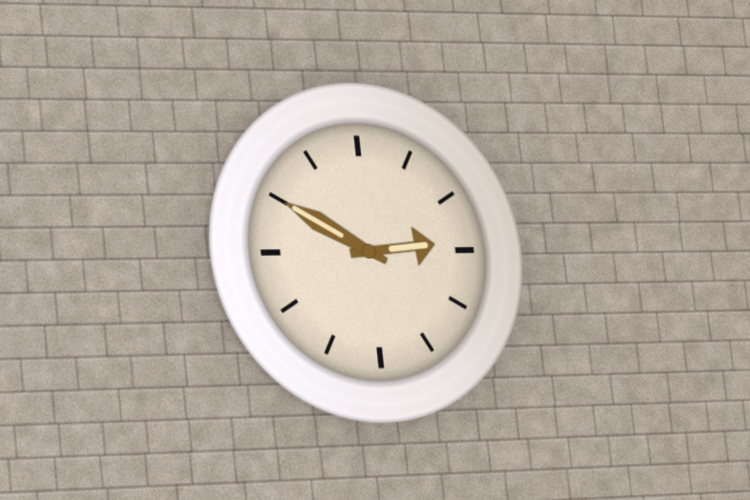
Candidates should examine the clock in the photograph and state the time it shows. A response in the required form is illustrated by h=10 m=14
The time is h=2 m=50
